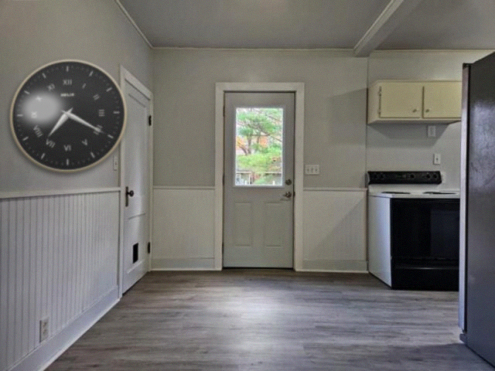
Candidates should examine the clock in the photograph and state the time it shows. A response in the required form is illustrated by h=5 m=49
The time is h=7 m=20
